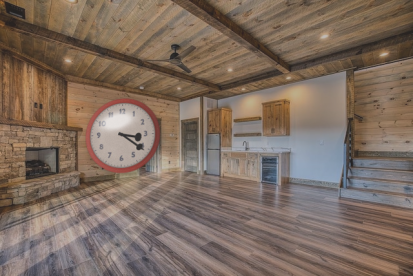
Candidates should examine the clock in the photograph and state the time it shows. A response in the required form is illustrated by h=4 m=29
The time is h=3 m=21
